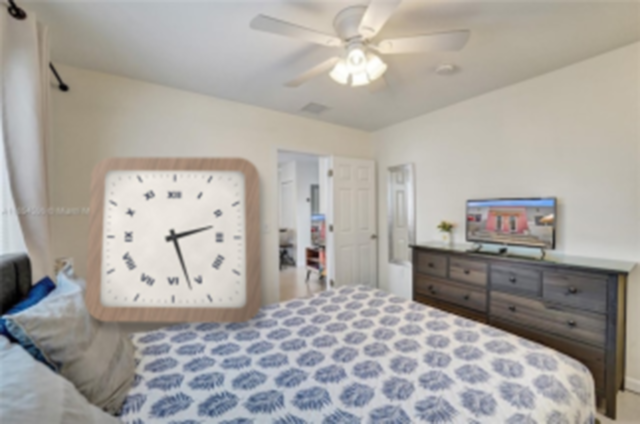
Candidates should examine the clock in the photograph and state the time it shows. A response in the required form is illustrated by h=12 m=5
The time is h=2 m=27
